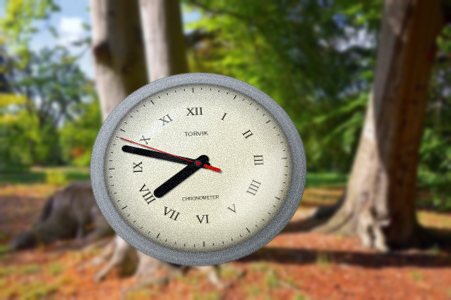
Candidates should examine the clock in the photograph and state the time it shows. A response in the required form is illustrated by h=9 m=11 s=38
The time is h=7 m=47 s=49
